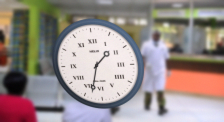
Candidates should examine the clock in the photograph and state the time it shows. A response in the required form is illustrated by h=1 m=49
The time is h=1 m=33
